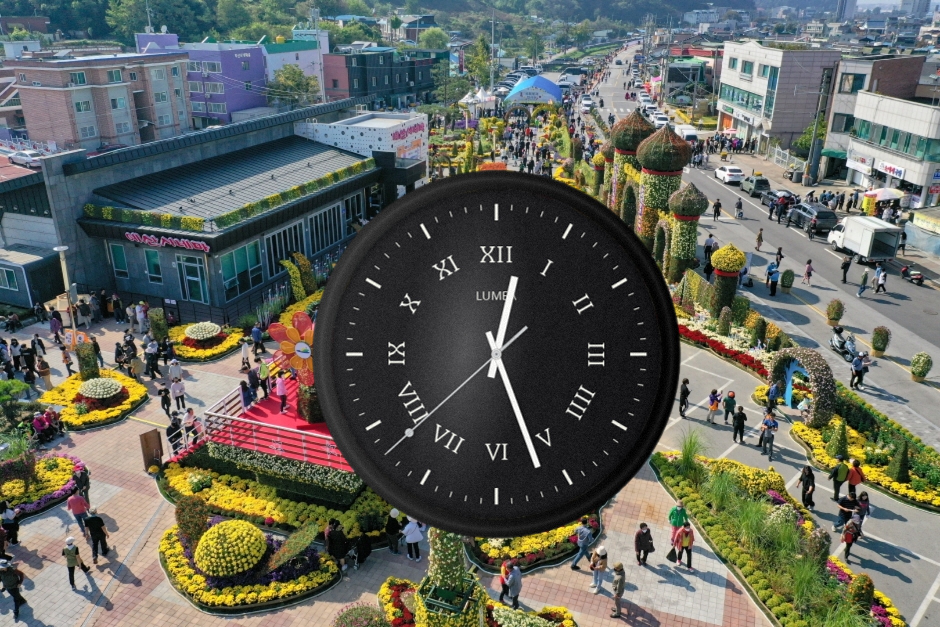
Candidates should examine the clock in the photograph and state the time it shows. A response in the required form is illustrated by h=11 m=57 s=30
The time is h=12 m=26 s=38
